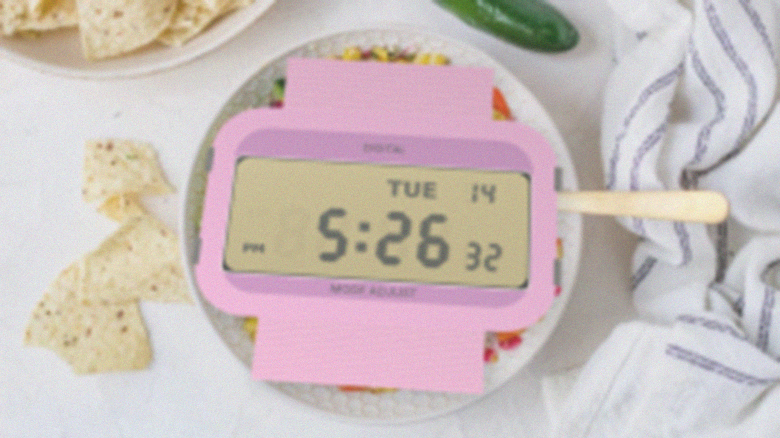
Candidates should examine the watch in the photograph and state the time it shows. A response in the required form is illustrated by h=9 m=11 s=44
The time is h=5 m=26 s=32
